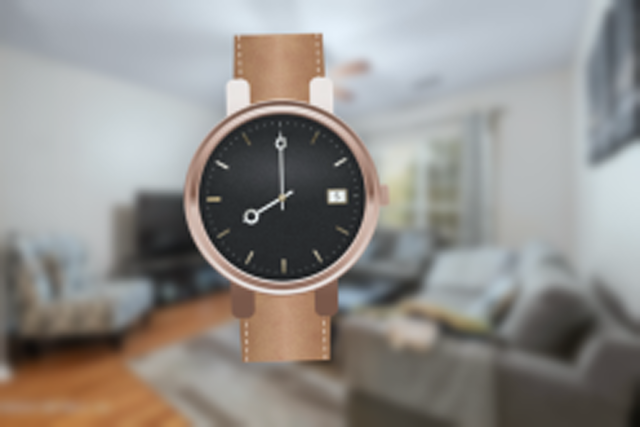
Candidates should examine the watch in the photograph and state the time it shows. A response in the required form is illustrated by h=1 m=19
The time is h=8 m=0
